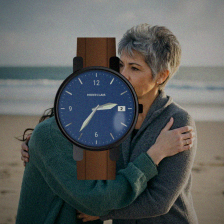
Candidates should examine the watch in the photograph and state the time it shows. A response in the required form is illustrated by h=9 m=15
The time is h=2 m=36
